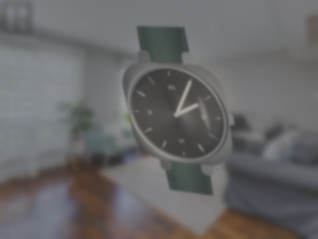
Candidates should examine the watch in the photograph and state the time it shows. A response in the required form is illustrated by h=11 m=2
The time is h=2 m=5
